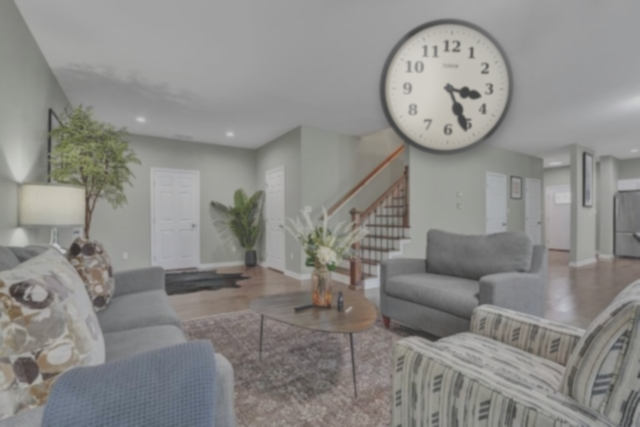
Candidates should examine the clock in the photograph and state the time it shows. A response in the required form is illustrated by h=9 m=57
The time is h=3 m=26
